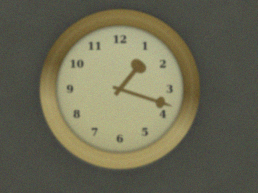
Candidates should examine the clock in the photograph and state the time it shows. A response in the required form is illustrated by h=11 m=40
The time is h=1 m=18
